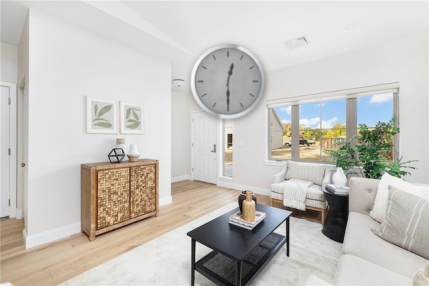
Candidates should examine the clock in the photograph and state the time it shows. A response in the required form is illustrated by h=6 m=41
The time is h=12 m=30
